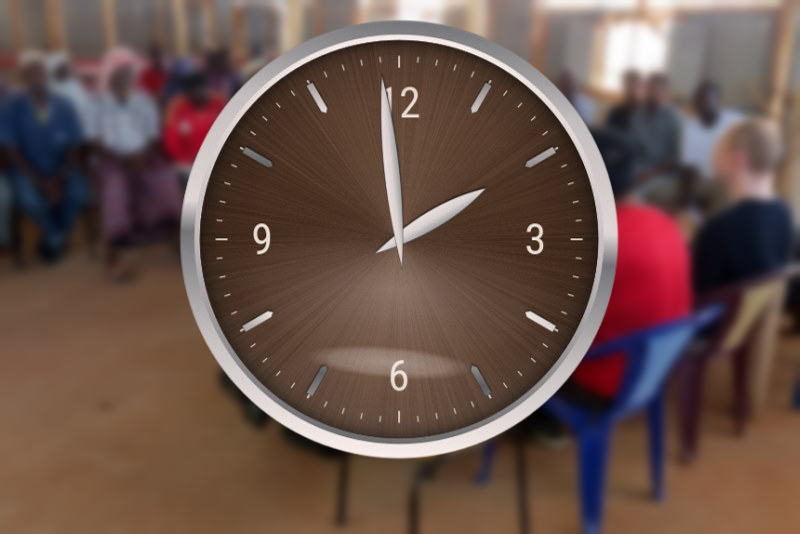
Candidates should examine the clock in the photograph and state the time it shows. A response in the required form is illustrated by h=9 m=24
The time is h=1 m=59
